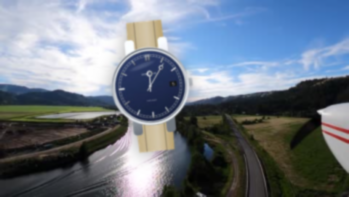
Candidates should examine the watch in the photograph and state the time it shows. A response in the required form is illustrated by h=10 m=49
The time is h=12 m=6
